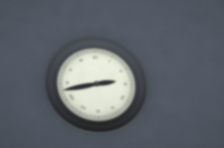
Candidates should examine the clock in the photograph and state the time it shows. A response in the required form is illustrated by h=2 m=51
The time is h=2 m=43
